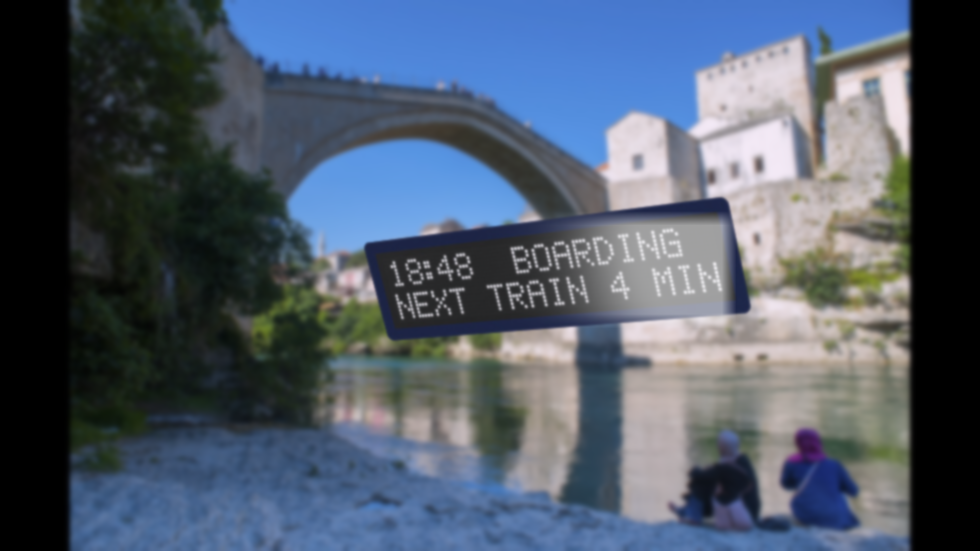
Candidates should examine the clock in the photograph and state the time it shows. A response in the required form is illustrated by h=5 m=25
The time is h=18 m=48
